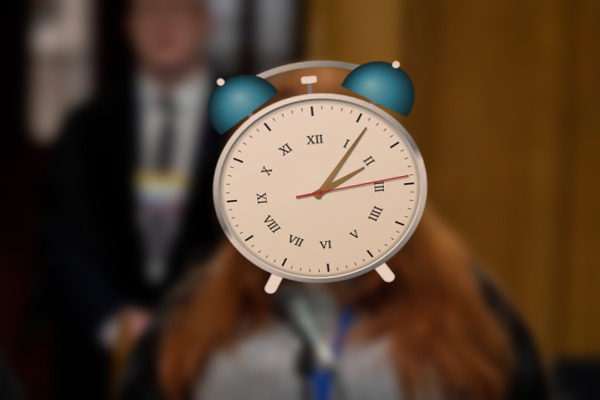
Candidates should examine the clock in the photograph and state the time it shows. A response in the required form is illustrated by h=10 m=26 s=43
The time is h=2 m=6 s=14
